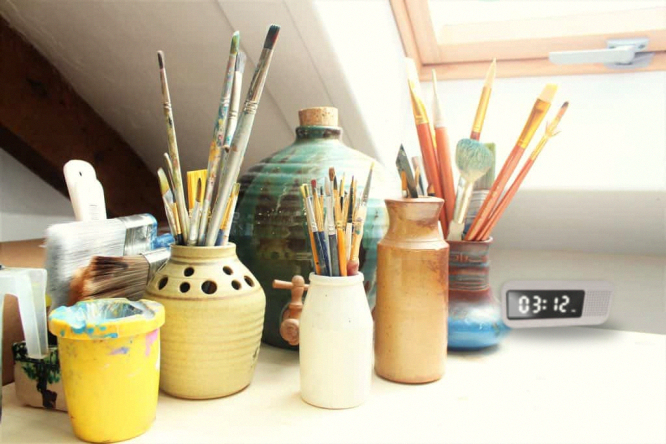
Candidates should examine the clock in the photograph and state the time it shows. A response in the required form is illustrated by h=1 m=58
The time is h=3 m=12
